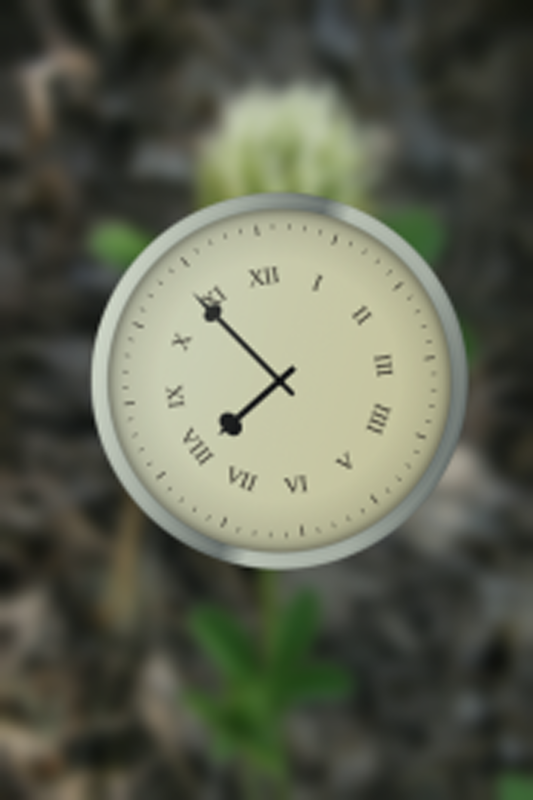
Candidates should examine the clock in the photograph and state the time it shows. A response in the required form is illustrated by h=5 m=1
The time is h=7 m=54
